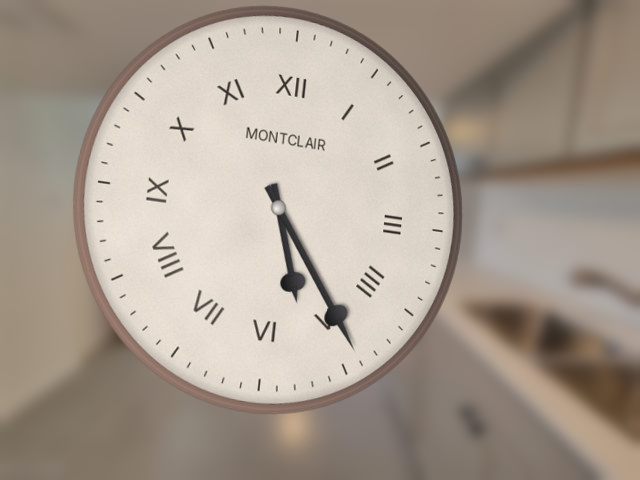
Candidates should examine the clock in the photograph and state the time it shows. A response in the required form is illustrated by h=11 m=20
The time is h=5 m=24
